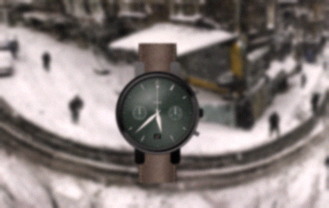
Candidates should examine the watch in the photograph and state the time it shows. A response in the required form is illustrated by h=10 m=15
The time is h=5 m=38
